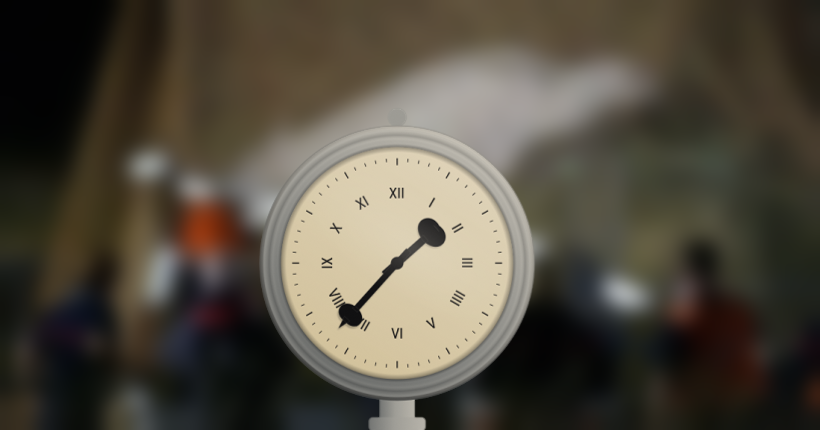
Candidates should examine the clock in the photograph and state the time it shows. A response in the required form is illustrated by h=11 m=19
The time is h=1 m=37
